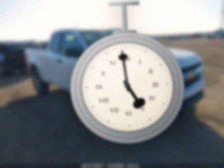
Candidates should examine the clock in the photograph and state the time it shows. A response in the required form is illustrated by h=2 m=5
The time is h=4 m=59
